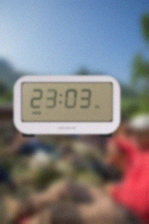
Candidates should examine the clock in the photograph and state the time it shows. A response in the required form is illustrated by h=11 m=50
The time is h=23 m=3
